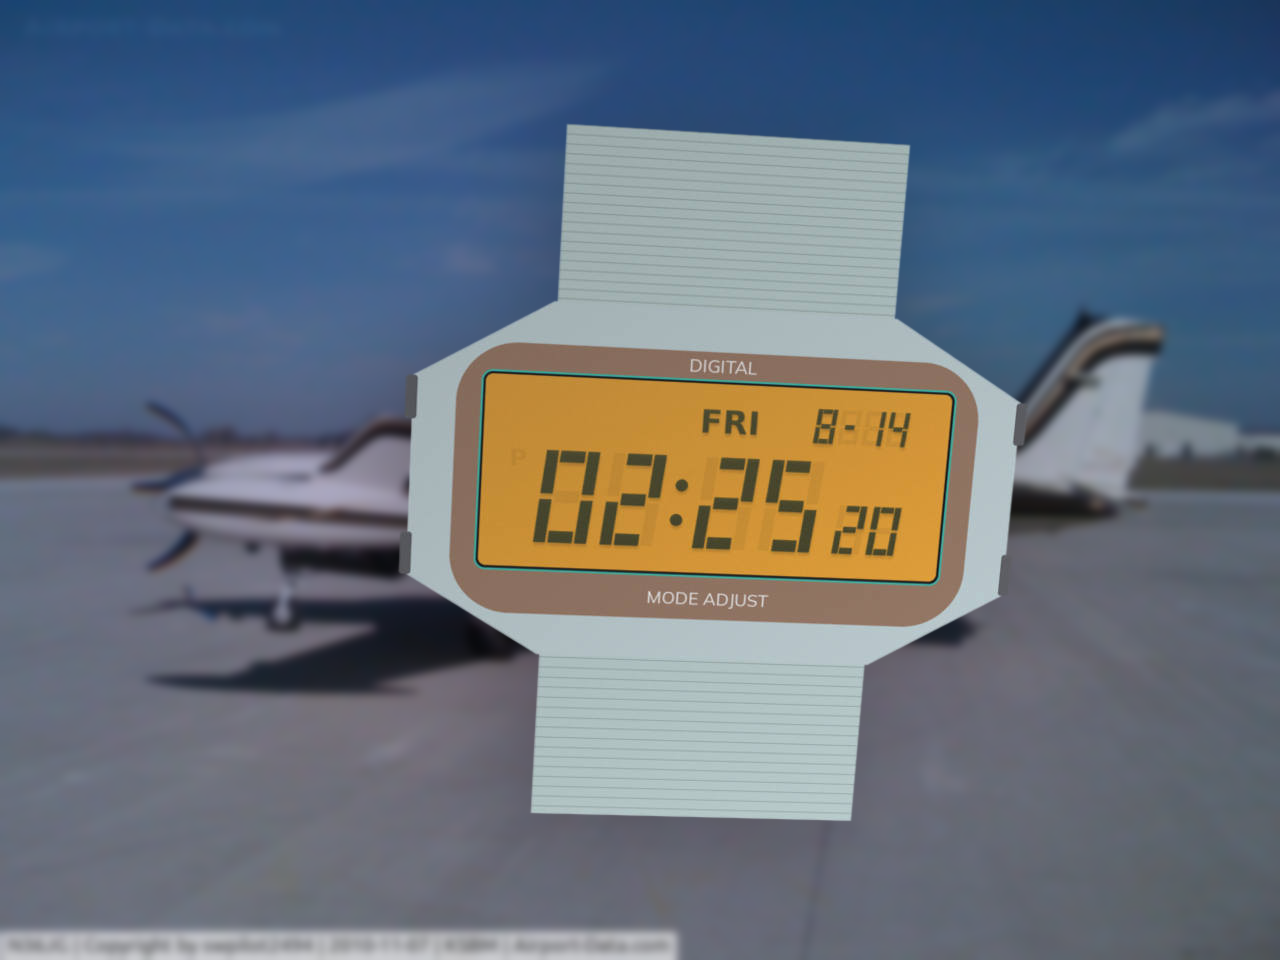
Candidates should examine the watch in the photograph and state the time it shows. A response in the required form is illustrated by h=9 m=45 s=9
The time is h=2 m=25 s=20
